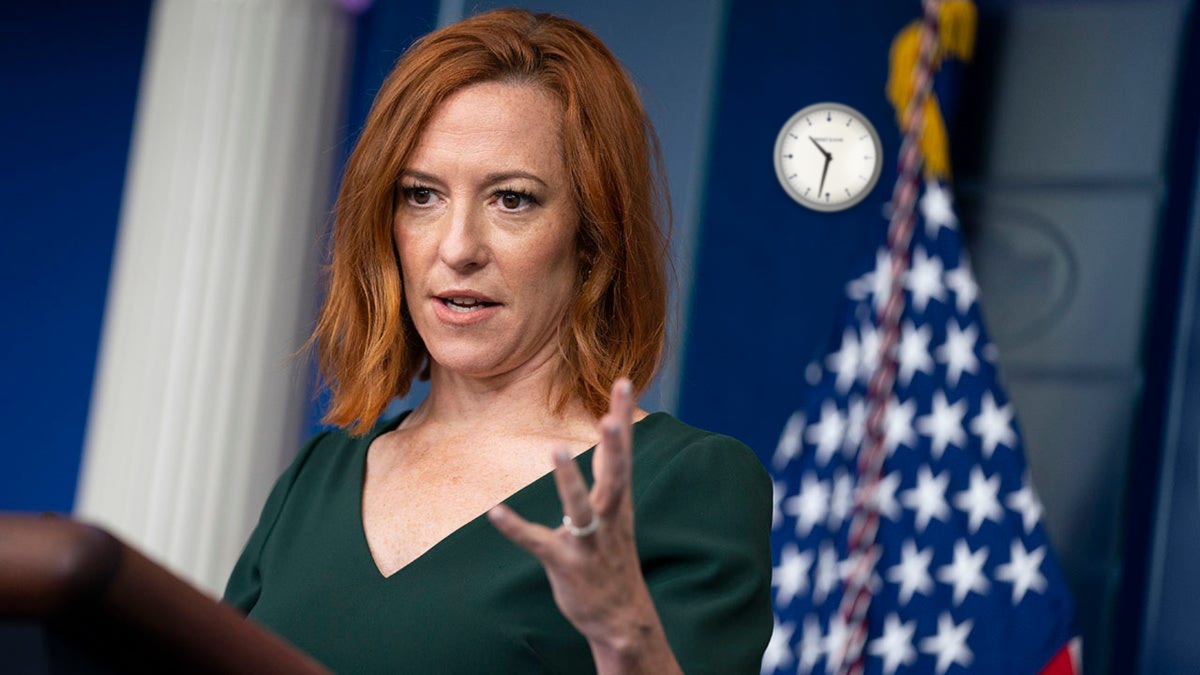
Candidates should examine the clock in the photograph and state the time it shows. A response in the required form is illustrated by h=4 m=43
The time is h=10 m=32
